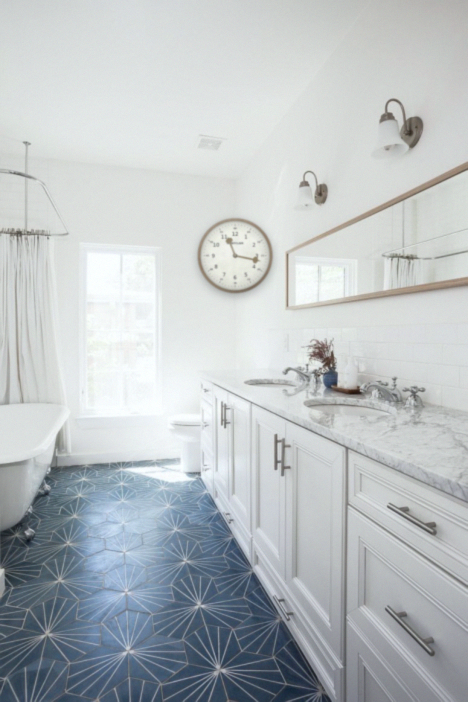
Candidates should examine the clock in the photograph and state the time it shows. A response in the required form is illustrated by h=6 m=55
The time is h=11 m=17
